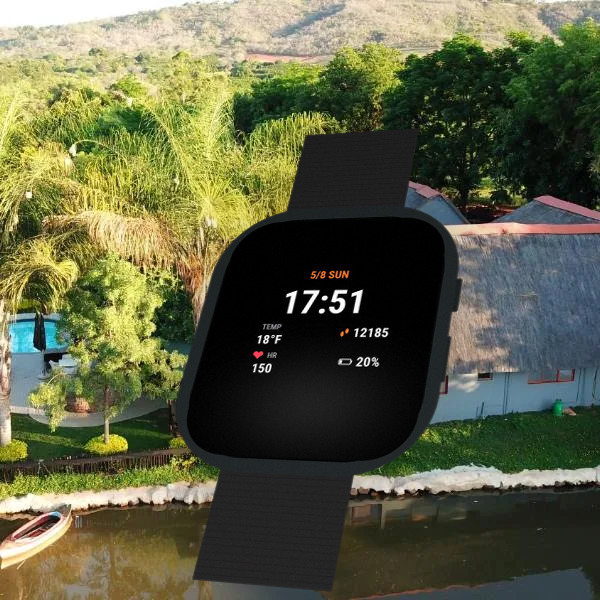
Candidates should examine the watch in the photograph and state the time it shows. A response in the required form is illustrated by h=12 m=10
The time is h=17 m=51
